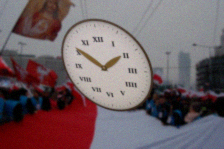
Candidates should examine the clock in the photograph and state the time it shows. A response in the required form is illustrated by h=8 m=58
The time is h=1 m=51
